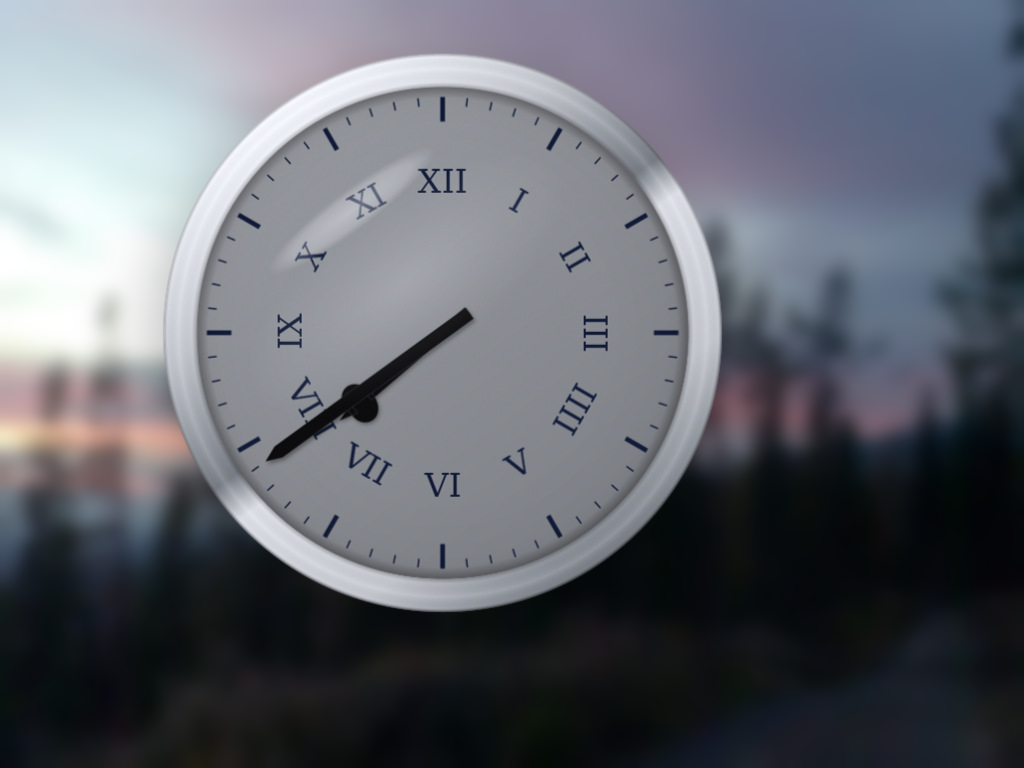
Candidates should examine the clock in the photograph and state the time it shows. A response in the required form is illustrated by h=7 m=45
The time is h=7 m=39
